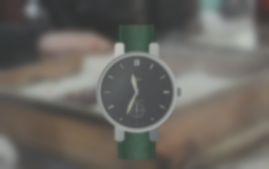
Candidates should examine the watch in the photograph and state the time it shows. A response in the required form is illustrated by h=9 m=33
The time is h=11 m=34
